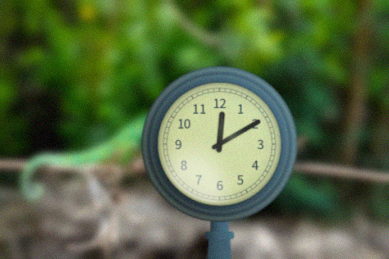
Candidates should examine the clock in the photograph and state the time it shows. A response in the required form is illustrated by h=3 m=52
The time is h=12 m=10
